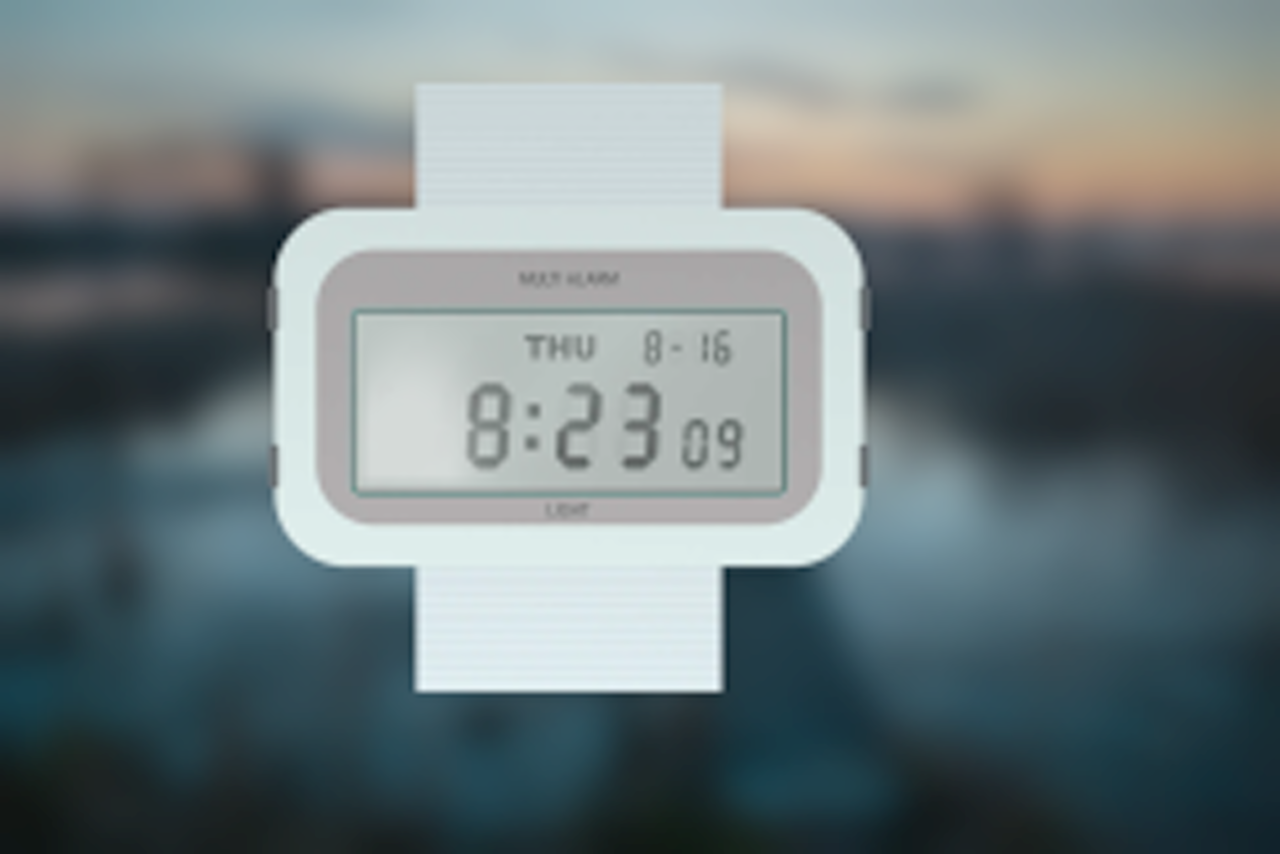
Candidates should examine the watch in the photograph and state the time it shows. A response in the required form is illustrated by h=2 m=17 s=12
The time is h=8 m=23 s=9
